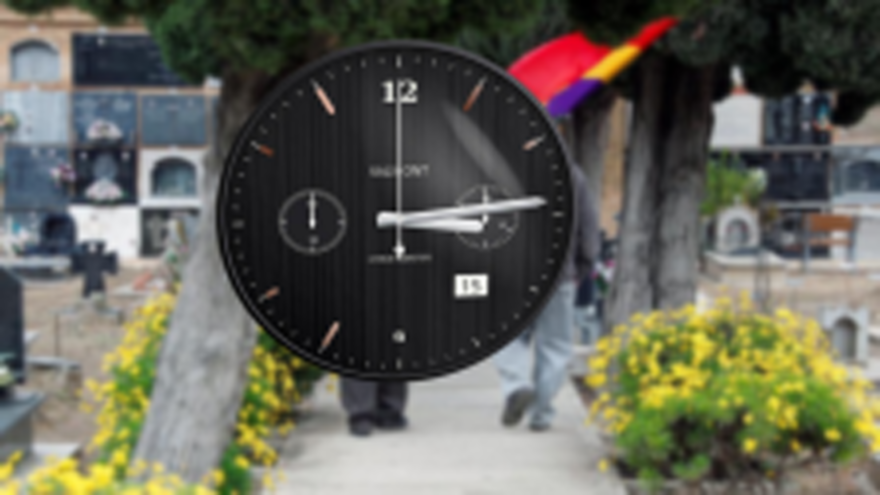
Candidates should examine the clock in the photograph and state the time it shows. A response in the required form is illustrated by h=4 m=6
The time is h=3 m=14
